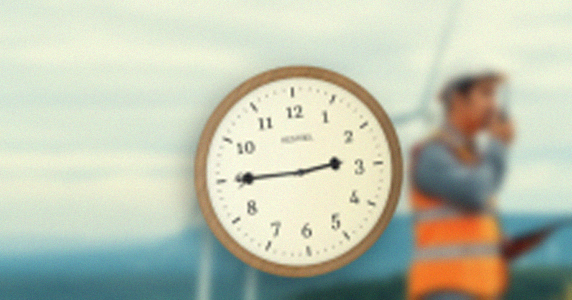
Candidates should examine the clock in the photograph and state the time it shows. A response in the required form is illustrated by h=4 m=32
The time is h=2 m=45
